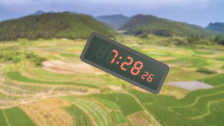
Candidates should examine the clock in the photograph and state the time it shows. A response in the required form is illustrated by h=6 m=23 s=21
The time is h=7 m=28 s=26
